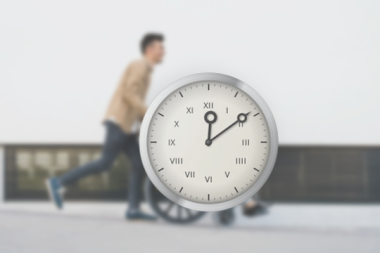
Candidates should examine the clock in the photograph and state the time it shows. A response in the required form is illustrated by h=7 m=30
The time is h=12 m=9
